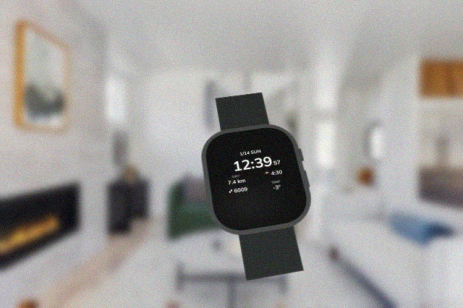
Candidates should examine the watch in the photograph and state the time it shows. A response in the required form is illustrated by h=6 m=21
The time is h=12 m=39
